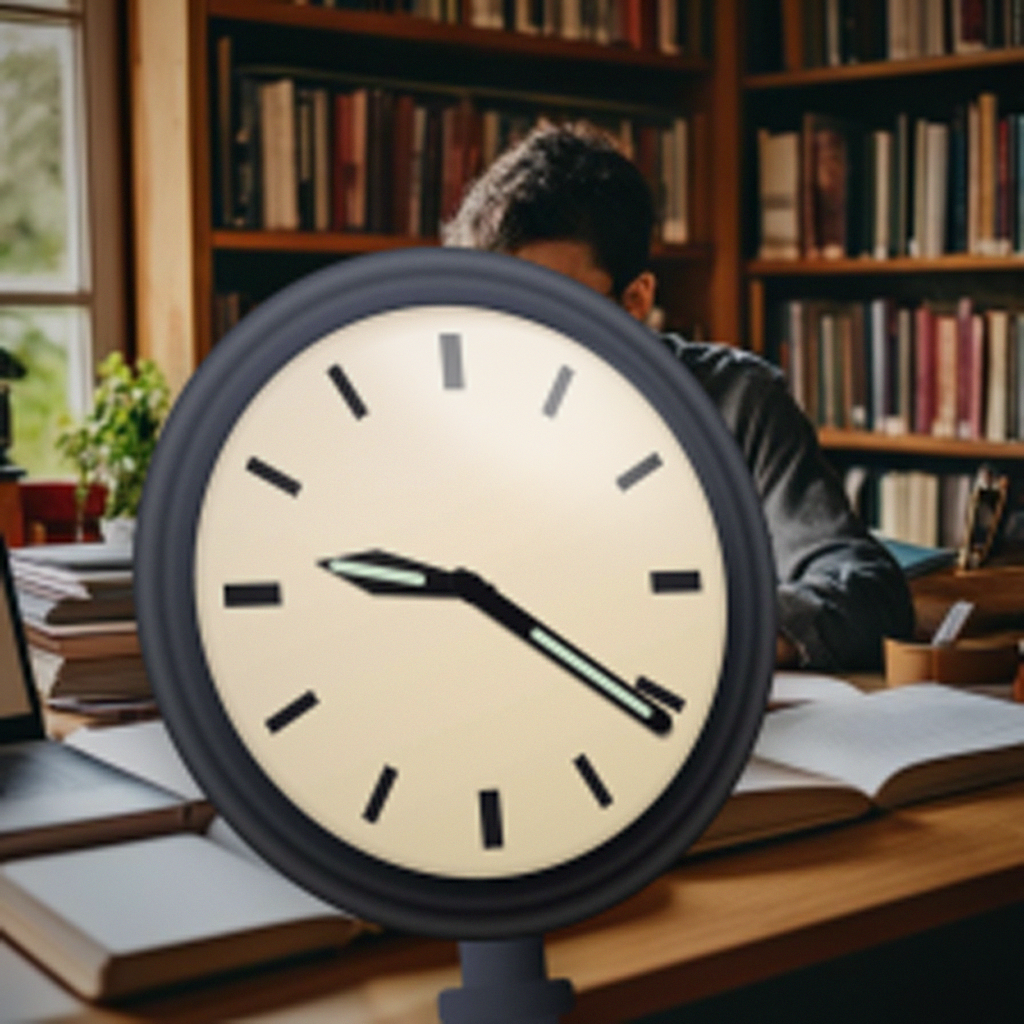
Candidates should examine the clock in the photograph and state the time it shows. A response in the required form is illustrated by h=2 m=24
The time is h=9 m=21
